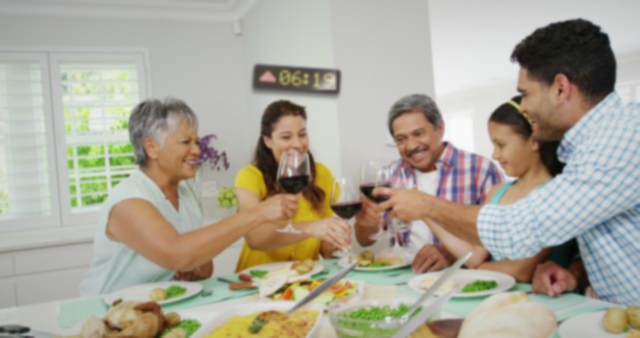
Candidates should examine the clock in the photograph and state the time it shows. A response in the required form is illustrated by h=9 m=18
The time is h=6 m=19
